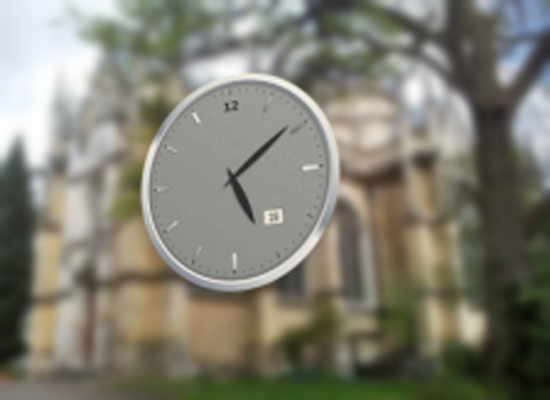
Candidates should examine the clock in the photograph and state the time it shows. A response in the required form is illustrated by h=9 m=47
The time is h=5 m=9
